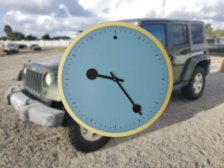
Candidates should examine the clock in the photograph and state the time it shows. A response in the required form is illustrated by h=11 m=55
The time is h=9 m=24
